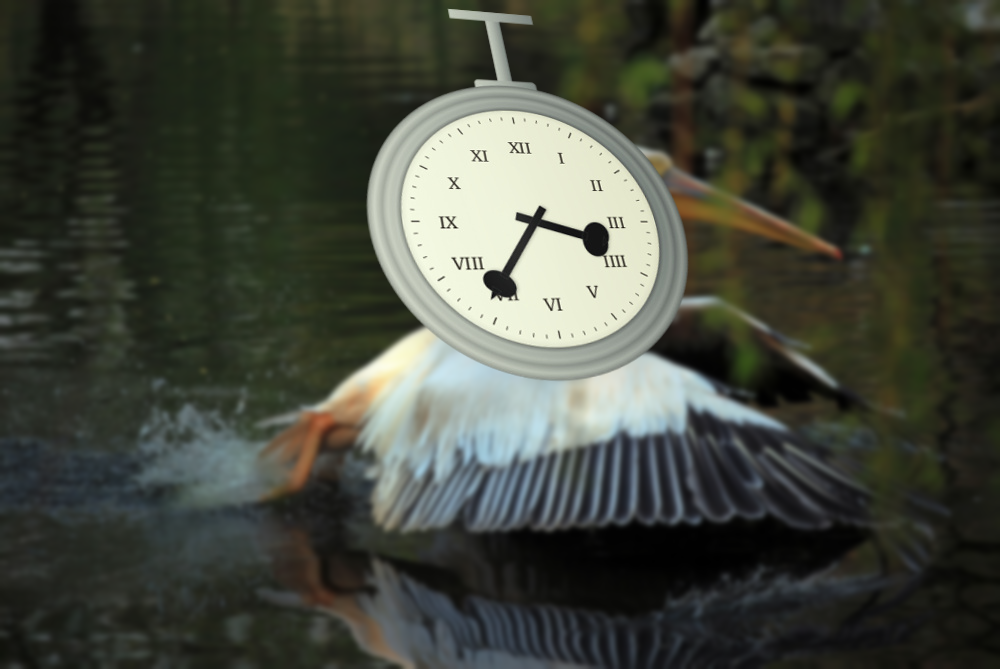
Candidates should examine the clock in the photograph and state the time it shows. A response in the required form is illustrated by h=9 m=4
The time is h=3 m=36
